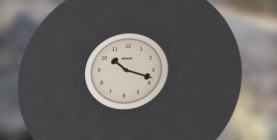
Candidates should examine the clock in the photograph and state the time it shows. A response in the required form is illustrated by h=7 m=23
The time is h=10 m=18
